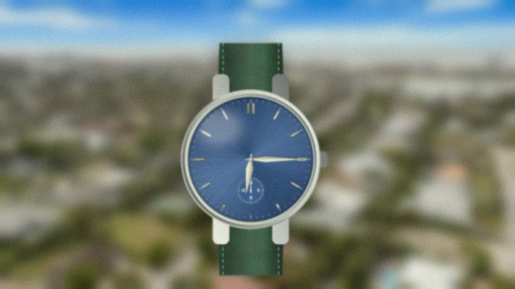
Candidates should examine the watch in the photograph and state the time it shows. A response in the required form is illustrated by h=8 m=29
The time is h=6 m=15
